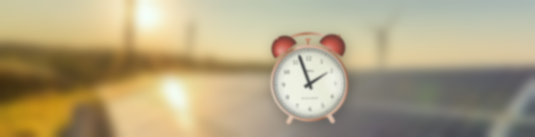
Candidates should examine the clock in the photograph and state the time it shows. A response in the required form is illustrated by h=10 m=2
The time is h=1 m=57
